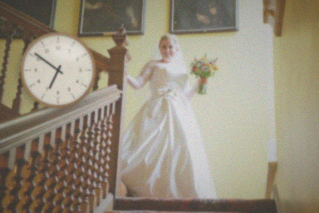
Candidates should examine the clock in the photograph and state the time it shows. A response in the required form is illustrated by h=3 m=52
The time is h=6 m=51
